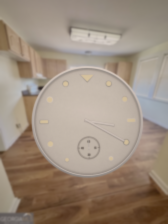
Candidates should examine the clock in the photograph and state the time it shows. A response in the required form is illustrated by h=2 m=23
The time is h=3 m=20
